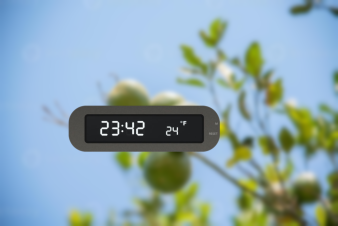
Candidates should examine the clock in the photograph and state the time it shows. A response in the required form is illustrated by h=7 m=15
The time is h=23 m=42
